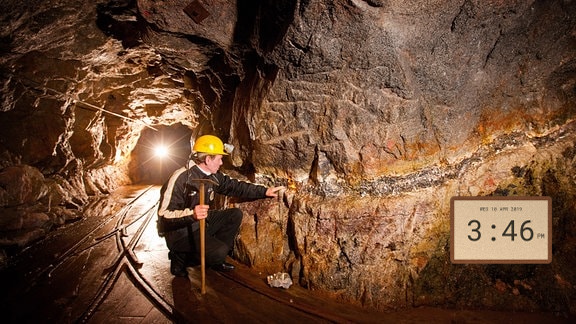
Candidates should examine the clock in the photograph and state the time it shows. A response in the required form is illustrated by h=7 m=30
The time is h=3 m=46
